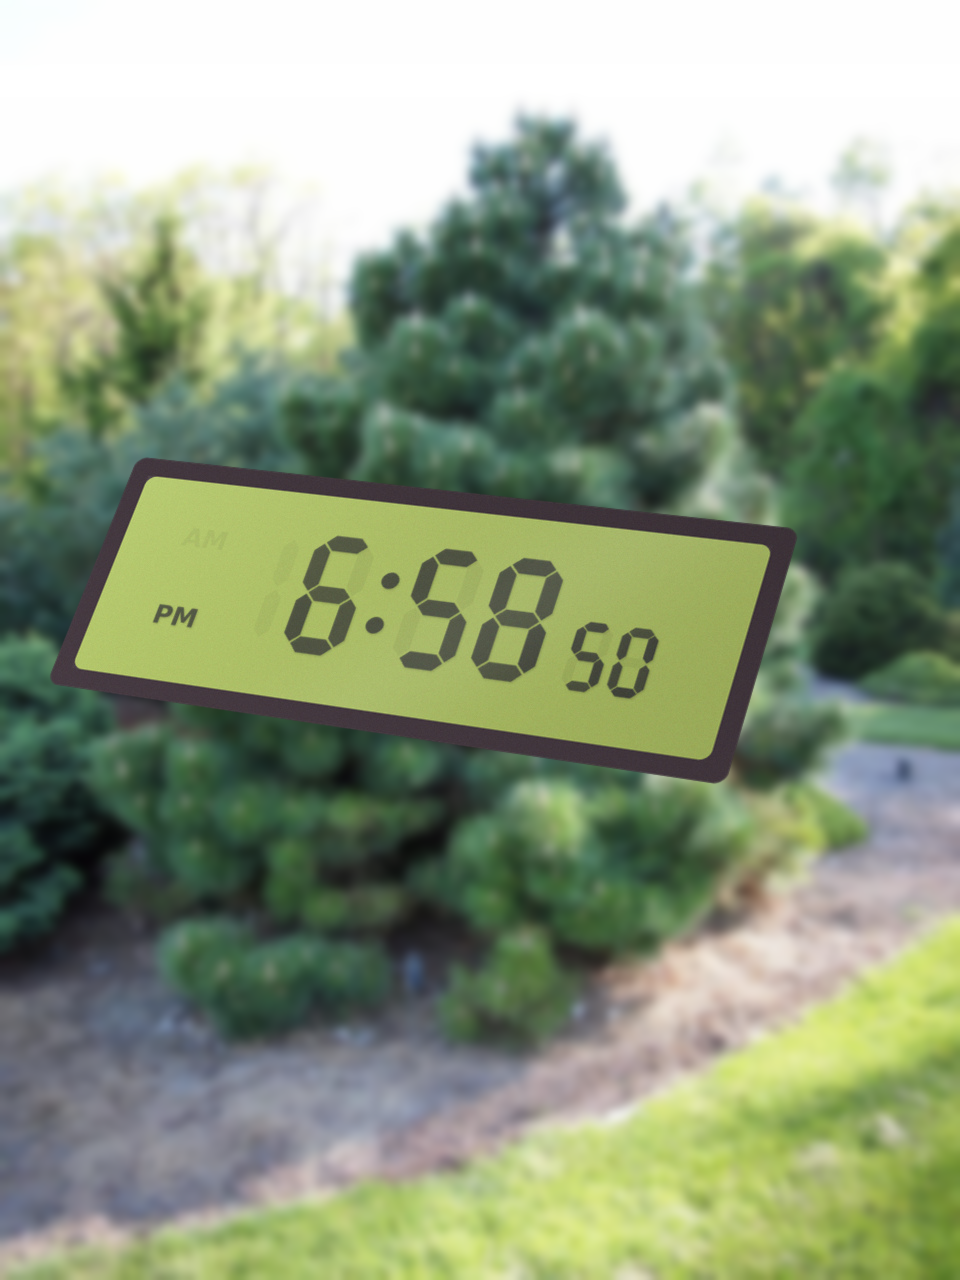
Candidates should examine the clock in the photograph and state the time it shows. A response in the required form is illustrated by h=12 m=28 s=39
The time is h=6 m=58 s=50
